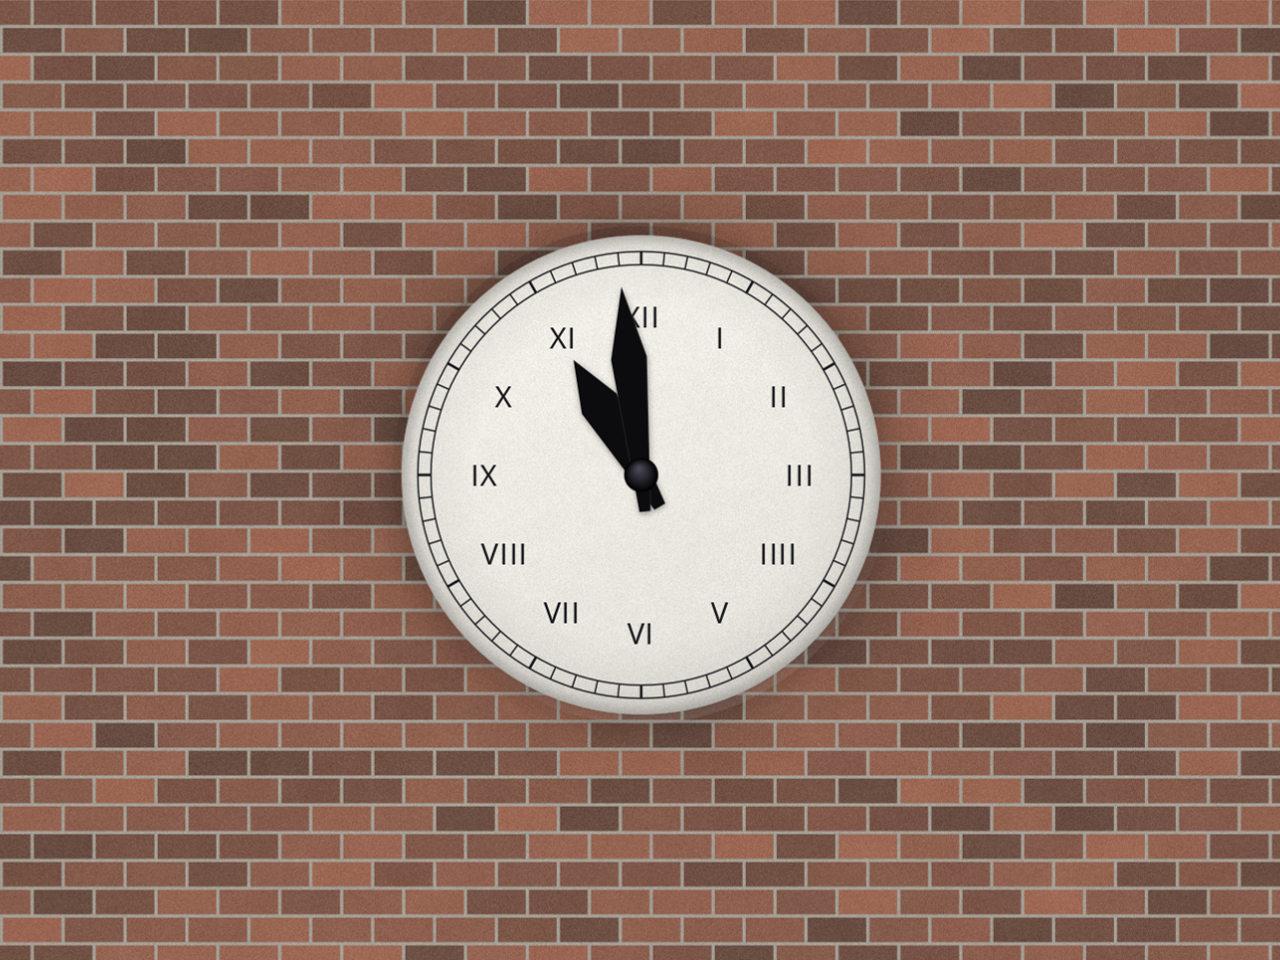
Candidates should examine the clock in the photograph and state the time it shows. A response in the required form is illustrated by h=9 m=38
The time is h=10 m=59
